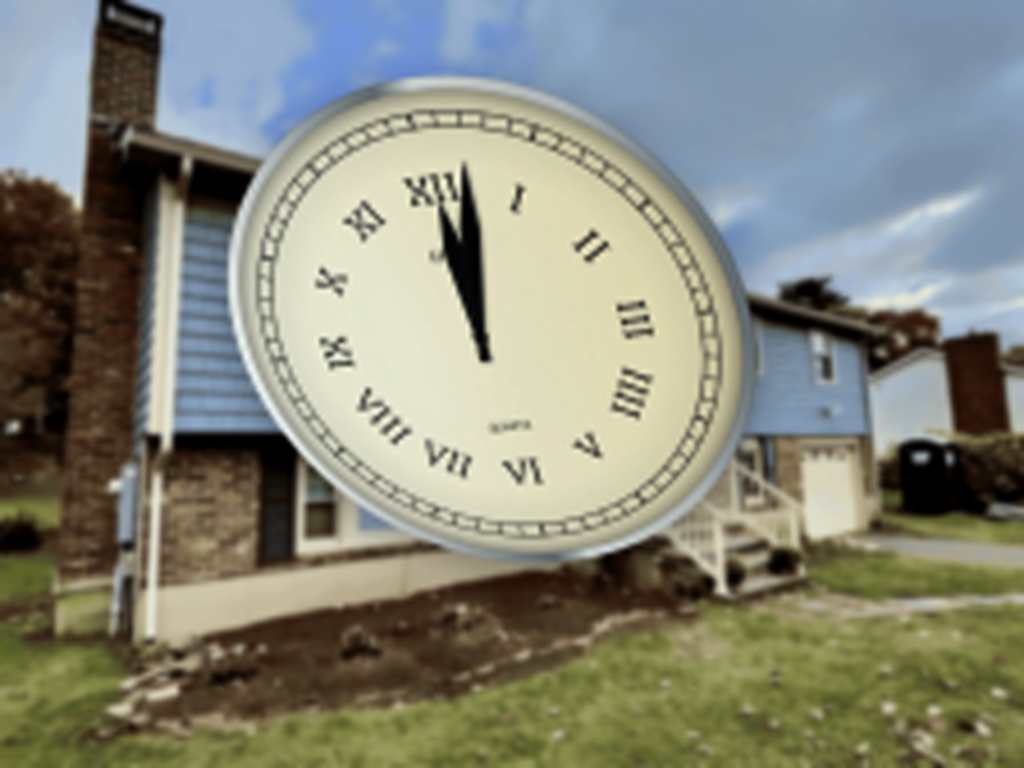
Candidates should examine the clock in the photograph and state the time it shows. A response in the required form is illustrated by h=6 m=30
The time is h=12 m=2
